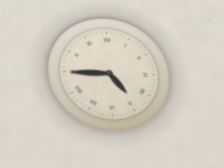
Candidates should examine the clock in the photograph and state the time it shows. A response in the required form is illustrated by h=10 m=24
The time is h=4 m=45
